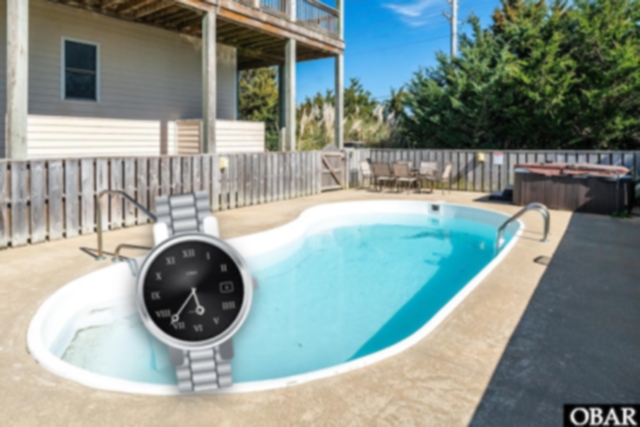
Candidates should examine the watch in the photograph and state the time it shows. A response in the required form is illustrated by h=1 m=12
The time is h=5 m=37
